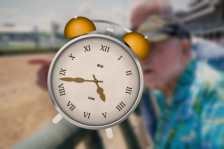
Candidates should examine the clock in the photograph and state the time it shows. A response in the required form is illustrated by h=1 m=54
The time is h=4 m=43
